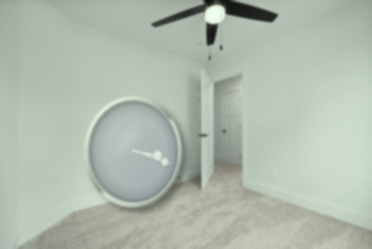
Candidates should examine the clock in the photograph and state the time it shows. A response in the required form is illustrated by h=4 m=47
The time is h=3 m=18
